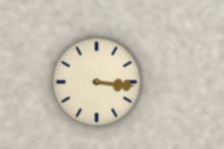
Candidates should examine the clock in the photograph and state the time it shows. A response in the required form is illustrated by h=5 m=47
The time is h=3 m=16
